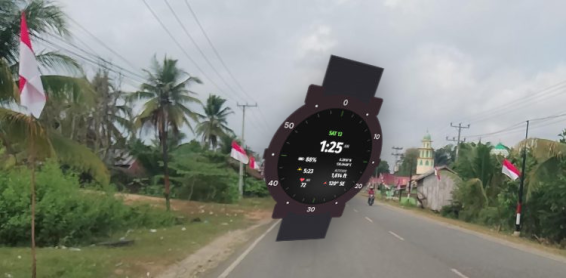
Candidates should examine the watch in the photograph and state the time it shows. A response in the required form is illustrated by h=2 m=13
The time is h=1 m=25
